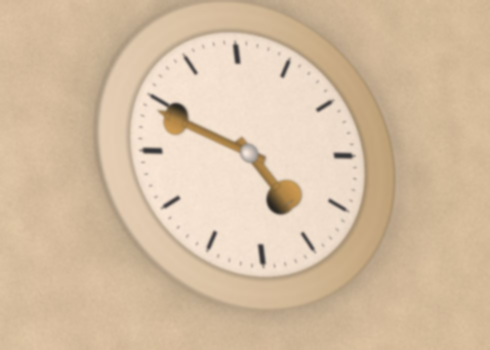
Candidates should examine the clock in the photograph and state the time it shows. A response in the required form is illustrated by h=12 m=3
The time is h=4 m=49
